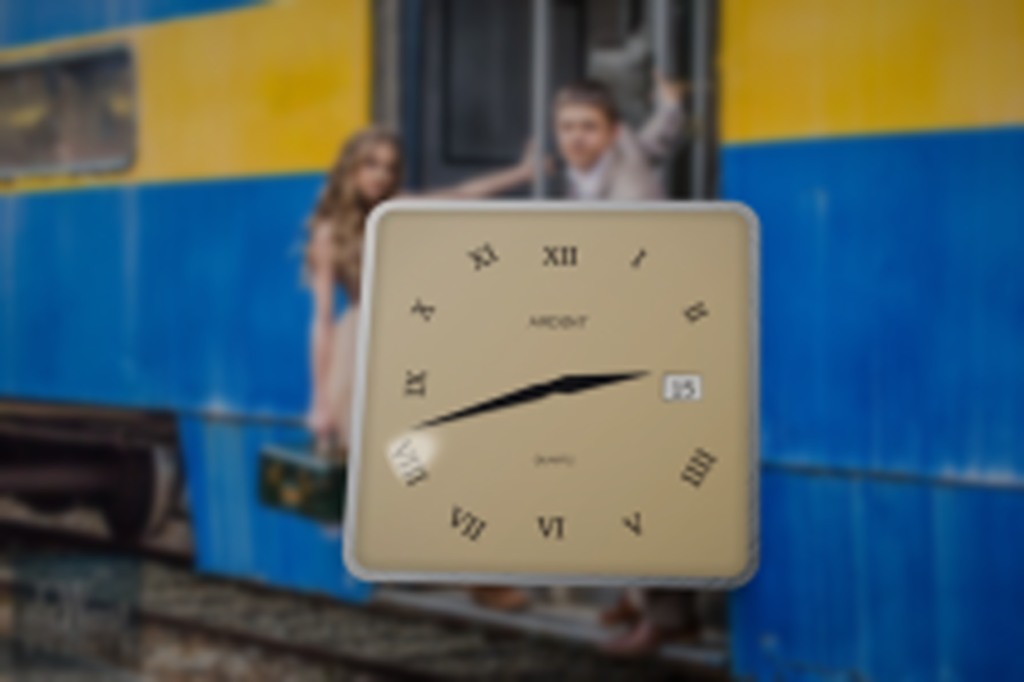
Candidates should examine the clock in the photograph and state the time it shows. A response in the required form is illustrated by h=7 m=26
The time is h=2 m=42
